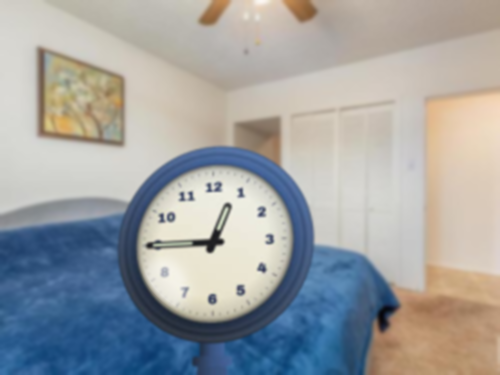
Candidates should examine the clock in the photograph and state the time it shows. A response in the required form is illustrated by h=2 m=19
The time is h=12 m=45
